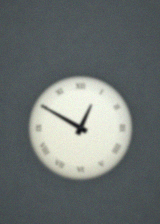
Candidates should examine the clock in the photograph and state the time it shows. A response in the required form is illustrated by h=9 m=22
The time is h=12 m=50
